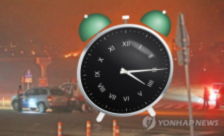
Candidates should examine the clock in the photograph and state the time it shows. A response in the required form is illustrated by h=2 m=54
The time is h=4 m=15
